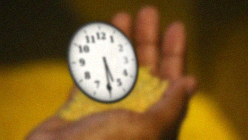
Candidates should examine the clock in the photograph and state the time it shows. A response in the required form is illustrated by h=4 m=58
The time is h=5 m=30
